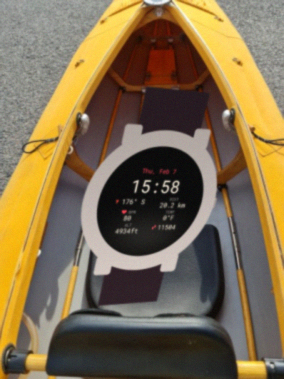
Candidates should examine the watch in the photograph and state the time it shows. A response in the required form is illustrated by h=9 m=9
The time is h=15 m=58
